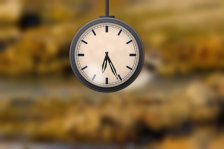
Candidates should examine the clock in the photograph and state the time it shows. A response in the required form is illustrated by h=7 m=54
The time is h=6 m=26
